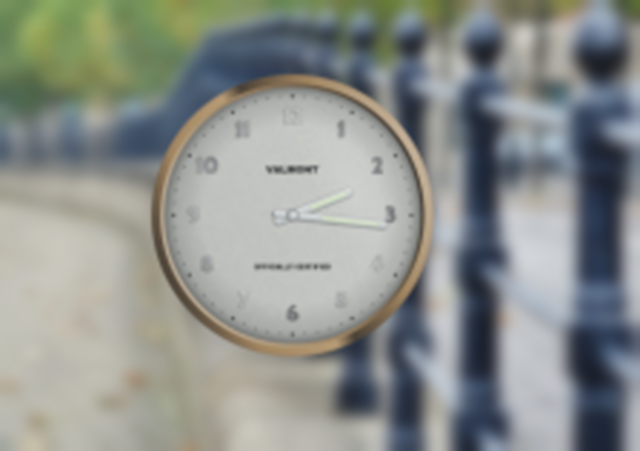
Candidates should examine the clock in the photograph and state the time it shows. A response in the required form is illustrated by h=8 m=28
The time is h=2 m=16
